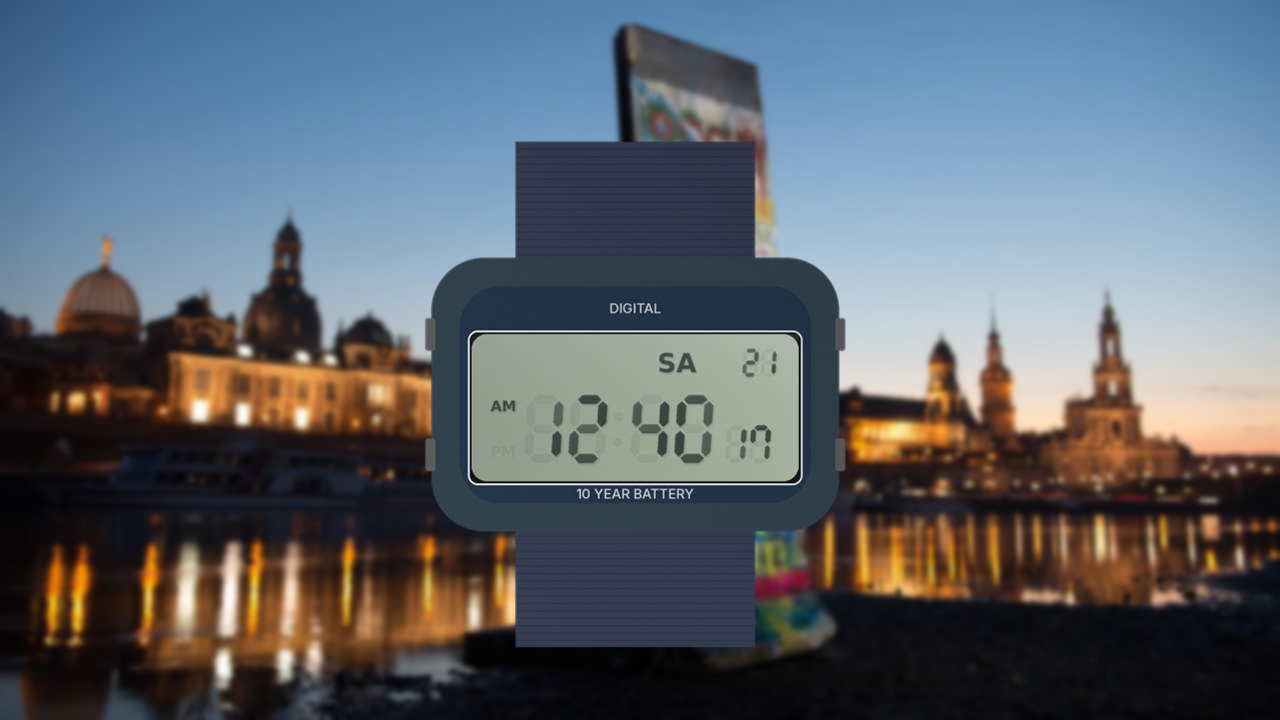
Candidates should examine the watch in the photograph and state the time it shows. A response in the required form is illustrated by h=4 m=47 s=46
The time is h=12 m=40 s=17
